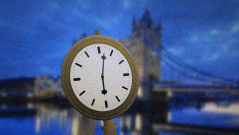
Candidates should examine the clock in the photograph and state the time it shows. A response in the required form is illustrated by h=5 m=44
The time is h=6 m=2
